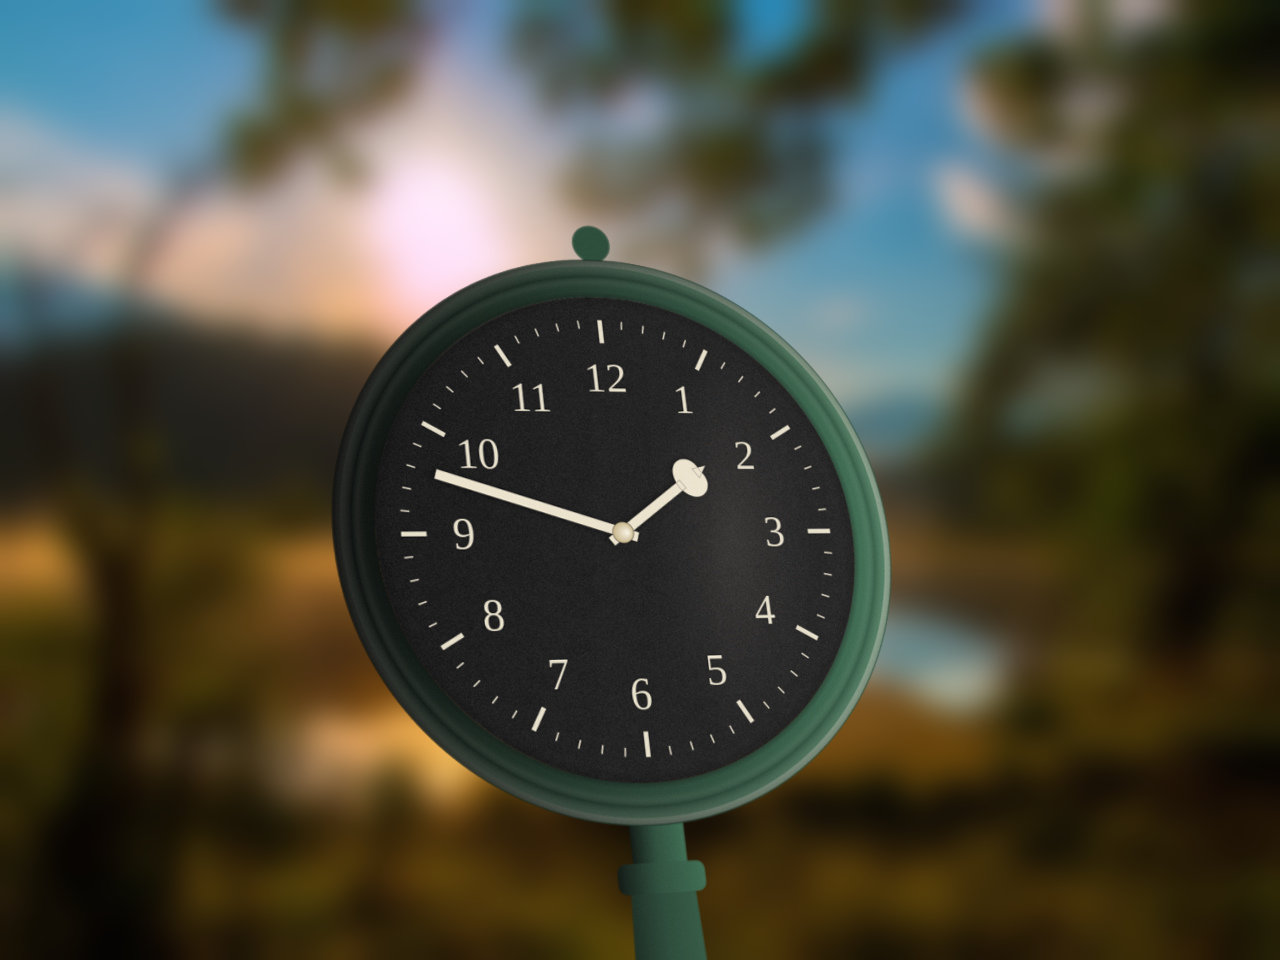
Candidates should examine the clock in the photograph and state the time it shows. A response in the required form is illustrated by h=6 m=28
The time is h=1 m=48
